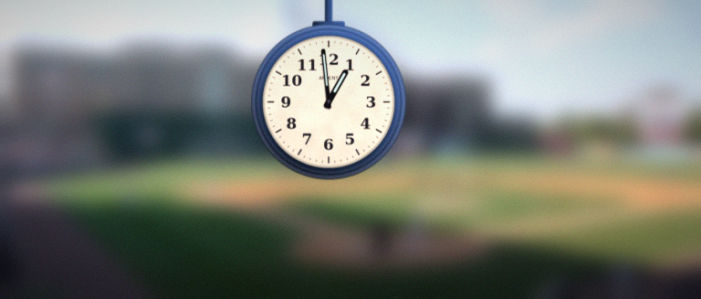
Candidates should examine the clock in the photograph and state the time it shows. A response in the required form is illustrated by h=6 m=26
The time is h=12 m=59
